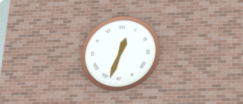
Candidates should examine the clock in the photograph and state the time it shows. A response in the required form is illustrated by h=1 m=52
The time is h=12 m=33
